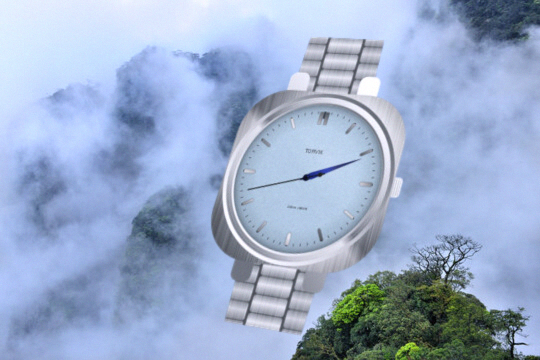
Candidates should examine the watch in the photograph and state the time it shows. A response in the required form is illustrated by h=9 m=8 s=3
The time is h=2 m=10 s=42
